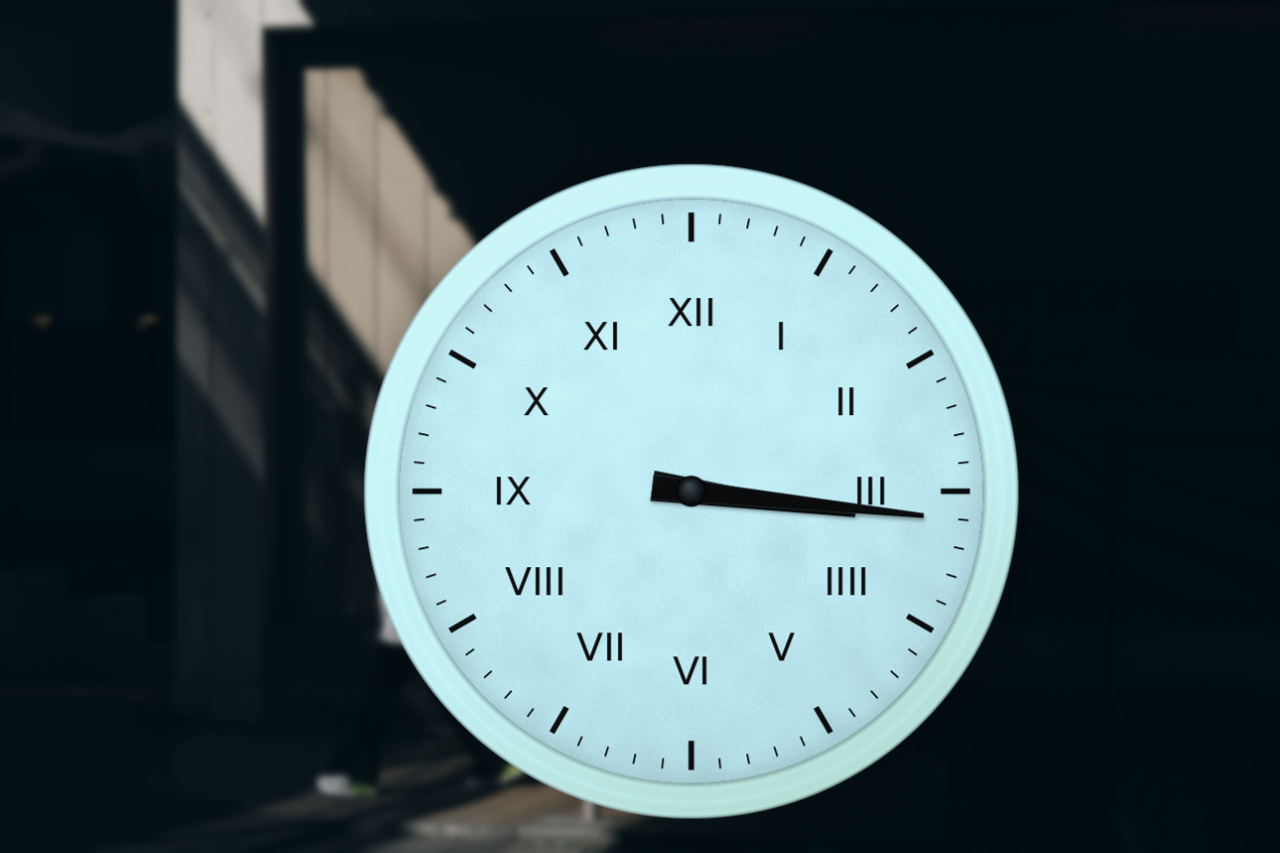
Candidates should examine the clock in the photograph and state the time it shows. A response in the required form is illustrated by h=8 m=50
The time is h=3 m=16
